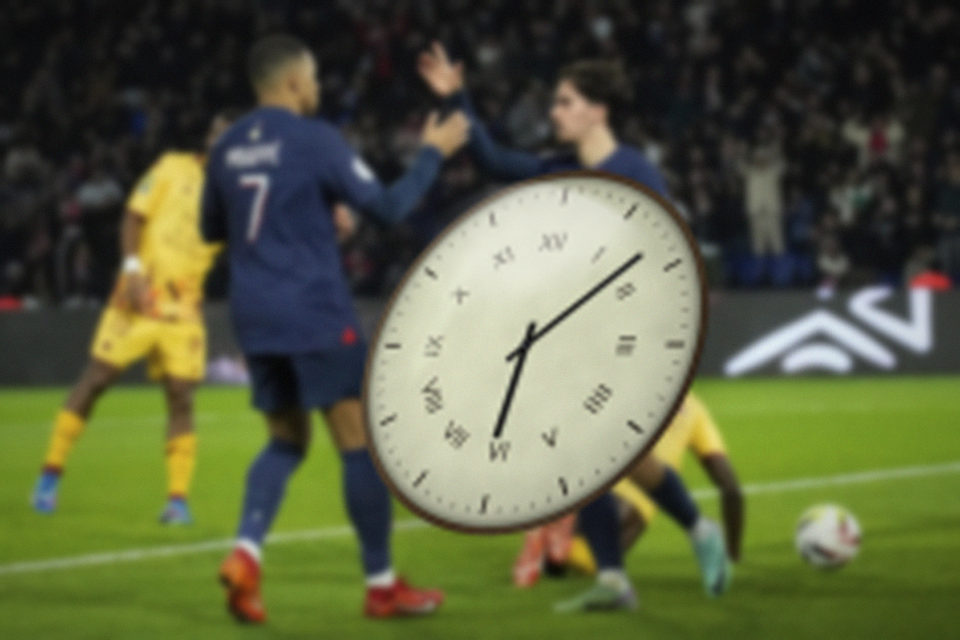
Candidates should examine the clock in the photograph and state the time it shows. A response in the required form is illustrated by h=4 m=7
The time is h=6 m=8
